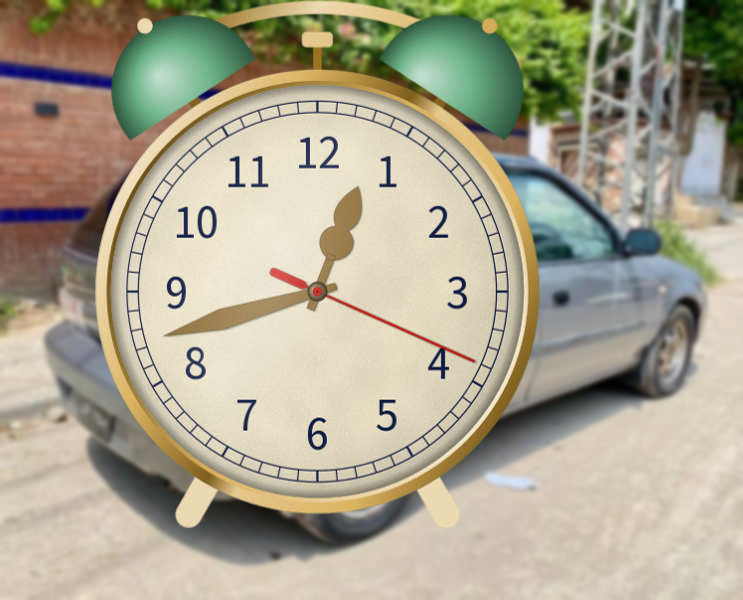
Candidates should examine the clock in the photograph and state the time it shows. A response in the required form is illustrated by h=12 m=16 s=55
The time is h=12 m=42 s=19
